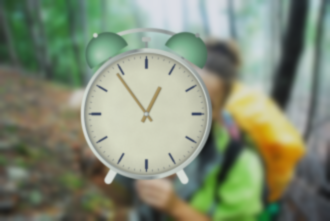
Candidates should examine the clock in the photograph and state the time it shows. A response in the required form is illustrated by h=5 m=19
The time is h=12 m=54
